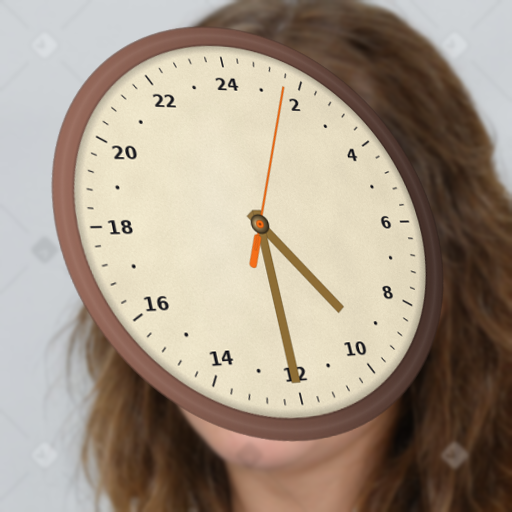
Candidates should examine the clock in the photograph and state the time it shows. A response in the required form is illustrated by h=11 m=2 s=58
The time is h=9 m=30 s=4
